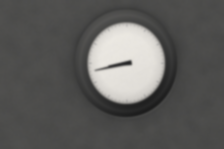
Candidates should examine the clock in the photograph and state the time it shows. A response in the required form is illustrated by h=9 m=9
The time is h=8 m=43
